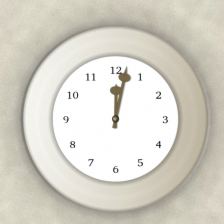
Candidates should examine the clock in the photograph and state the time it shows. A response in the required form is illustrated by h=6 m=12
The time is h=12 m=2
